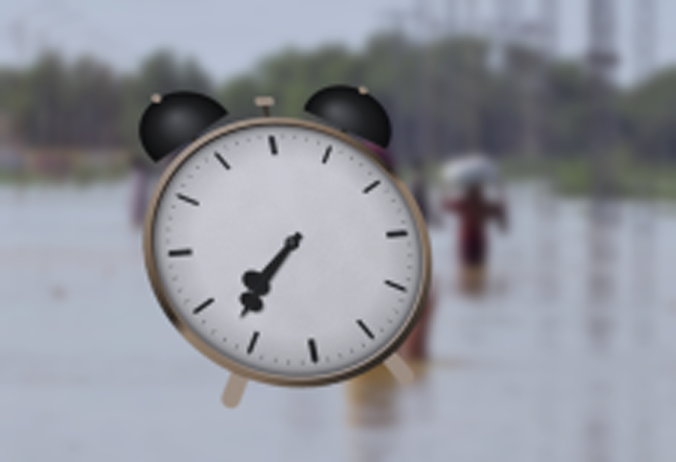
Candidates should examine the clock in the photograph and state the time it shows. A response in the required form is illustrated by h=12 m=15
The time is h=7 m=37
